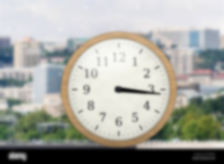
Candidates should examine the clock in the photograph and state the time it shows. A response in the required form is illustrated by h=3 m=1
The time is h=3 m=16
